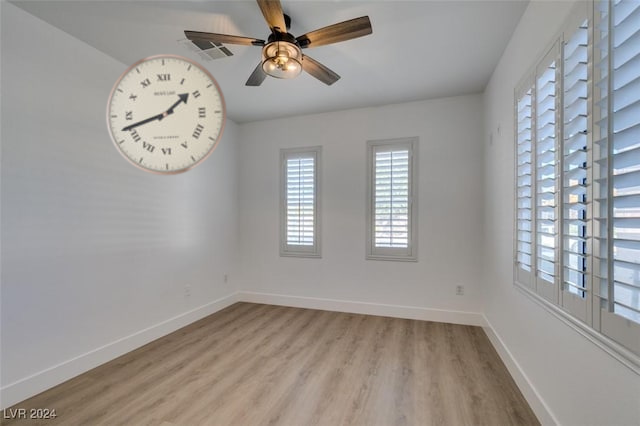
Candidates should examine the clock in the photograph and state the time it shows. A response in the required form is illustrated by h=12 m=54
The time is h=1 m=42
